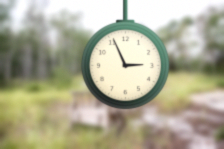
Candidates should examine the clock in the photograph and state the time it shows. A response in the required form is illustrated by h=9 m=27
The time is h=2 m=56
